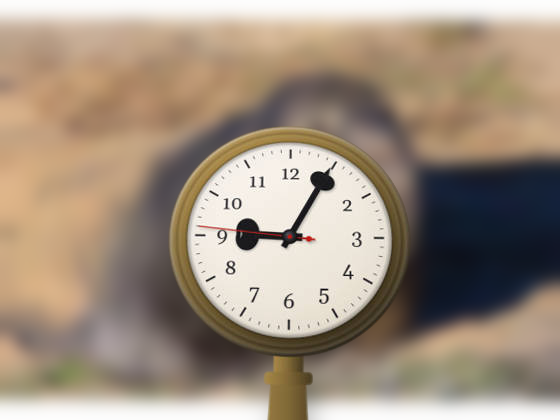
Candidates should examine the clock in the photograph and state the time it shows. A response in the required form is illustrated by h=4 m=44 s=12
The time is h=9 m=4 s=46
